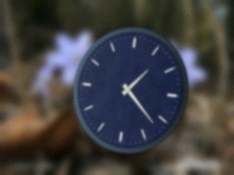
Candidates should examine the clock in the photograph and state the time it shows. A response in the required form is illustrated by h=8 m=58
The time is h=1 m=22
